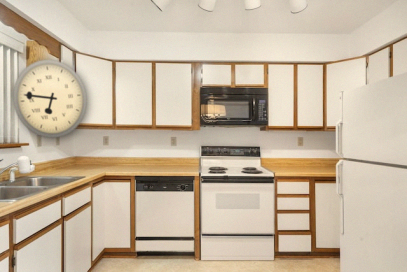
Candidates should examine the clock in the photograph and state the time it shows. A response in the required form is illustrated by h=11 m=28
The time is h=6 m=47
